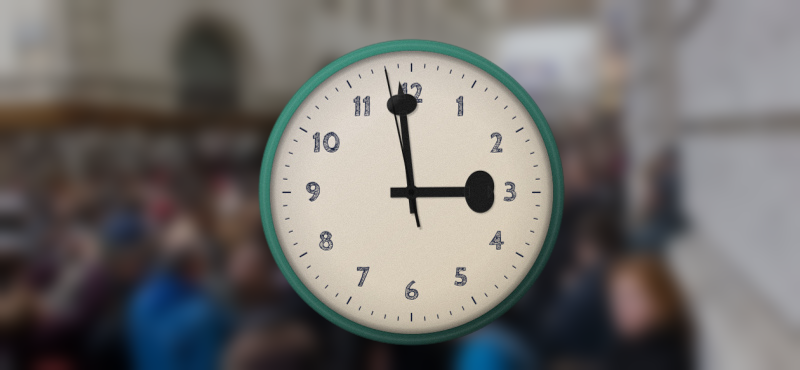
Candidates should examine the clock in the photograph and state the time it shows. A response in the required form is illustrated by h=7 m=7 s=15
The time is h=2 m=58 s=58
